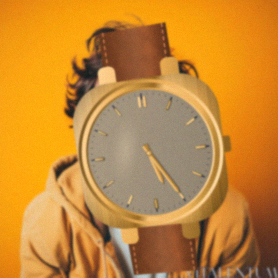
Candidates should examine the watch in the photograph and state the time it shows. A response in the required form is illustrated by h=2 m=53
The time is h=5 m=25
